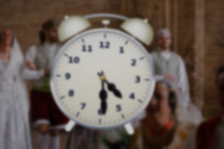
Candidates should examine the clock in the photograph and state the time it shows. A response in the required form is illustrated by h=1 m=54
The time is h=4 m=29
